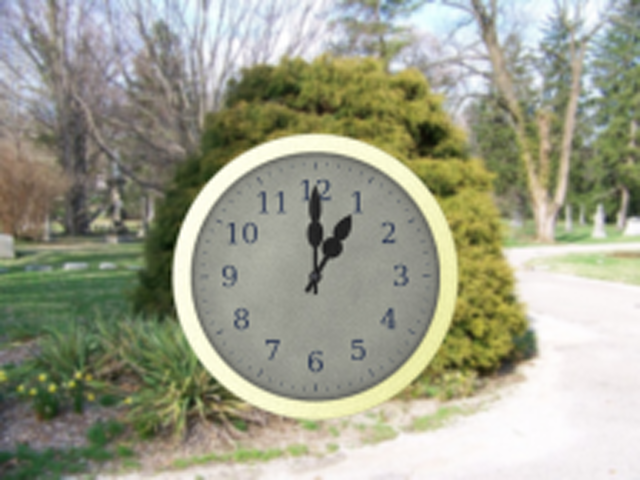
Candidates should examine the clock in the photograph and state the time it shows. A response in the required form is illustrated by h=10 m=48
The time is h=1 m=0
